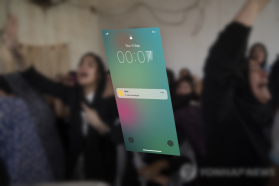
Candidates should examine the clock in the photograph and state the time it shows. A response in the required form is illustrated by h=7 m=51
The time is h=0 m=7
